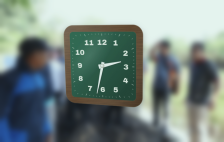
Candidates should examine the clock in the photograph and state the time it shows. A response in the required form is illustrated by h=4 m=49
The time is h=2 m=32
